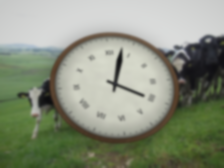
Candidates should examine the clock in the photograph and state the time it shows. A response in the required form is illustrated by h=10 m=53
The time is h=4 m=3
